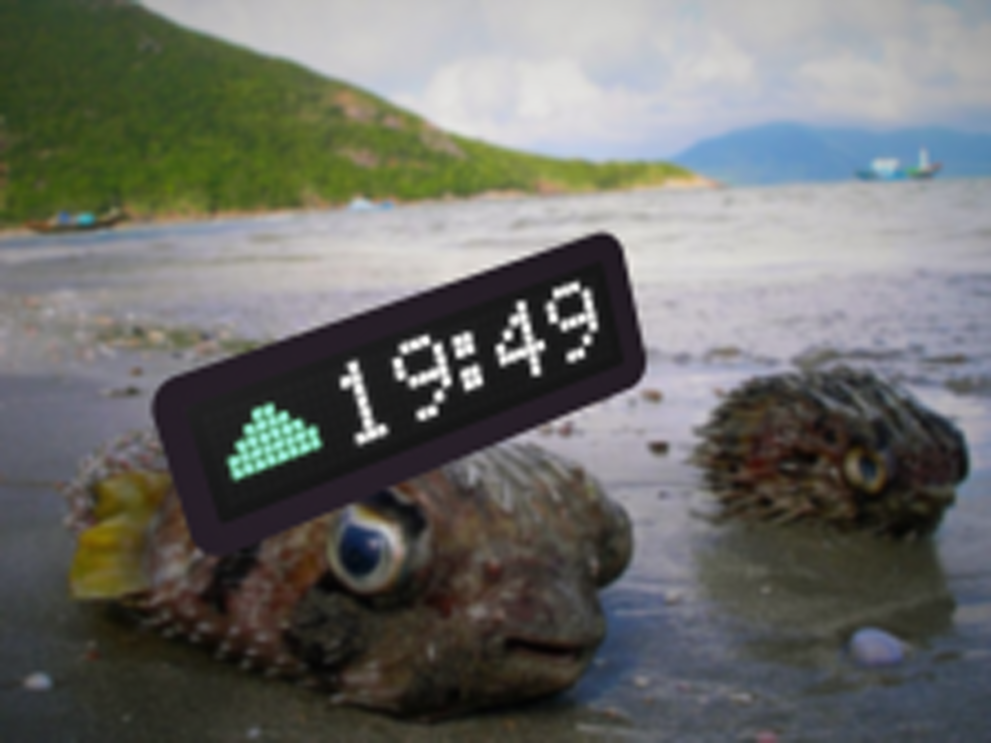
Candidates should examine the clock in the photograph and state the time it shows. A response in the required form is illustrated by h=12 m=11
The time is h=19 m=49
